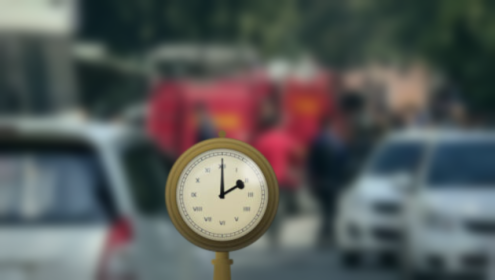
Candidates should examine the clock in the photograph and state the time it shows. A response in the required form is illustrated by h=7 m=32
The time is h=2 m=0
